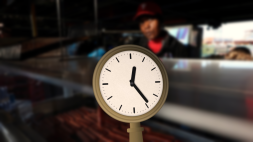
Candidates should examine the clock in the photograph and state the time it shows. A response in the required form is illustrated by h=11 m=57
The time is h=12 m=24
